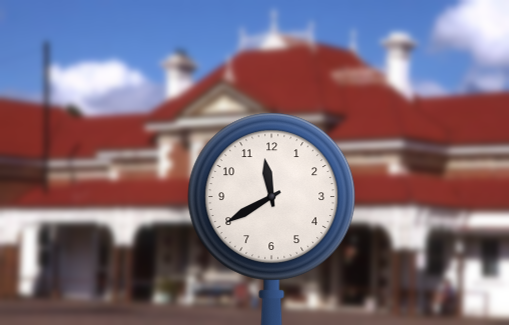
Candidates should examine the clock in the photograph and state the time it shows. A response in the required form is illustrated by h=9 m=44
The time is h=11 m=40
